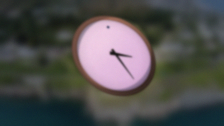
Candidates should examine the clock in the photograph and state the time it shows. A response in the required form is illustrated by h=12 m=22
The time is h=3 m=26
